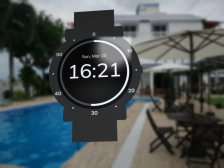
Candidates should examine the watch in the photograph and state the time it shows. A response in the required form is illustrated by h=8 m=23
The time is h=16 m=21
